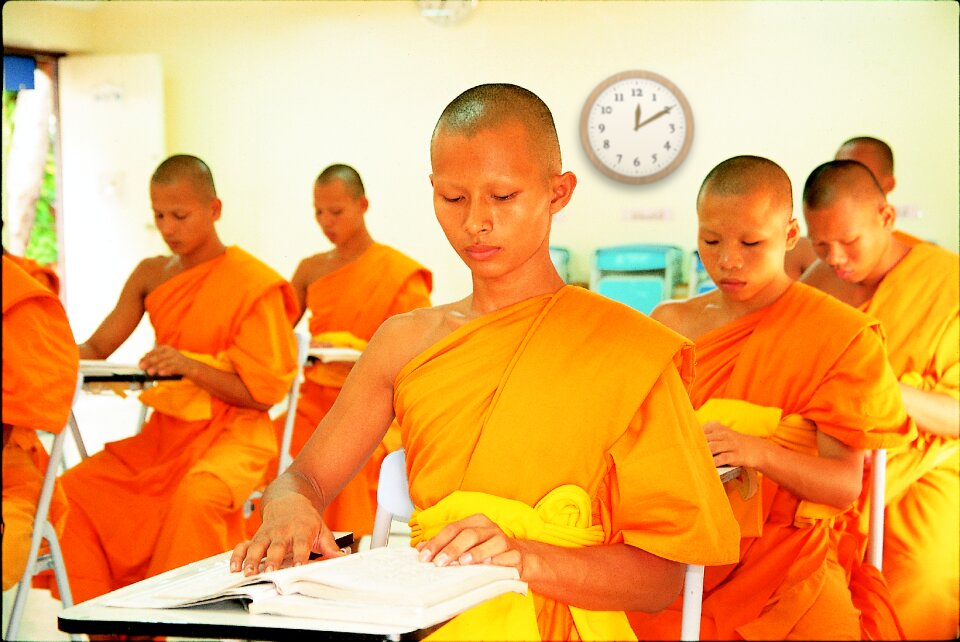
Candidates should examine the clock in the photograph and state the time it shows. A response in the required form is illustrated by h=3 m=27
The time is h=12 m=10
